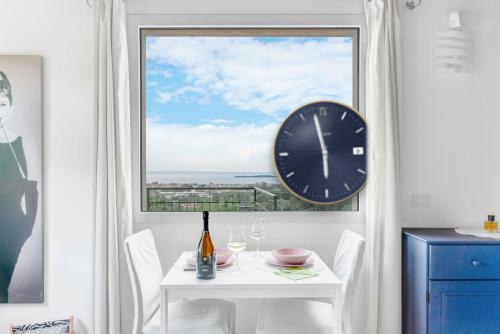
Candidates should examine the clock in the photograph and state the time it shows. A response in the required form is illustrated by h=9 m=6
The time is h=5 m=58
